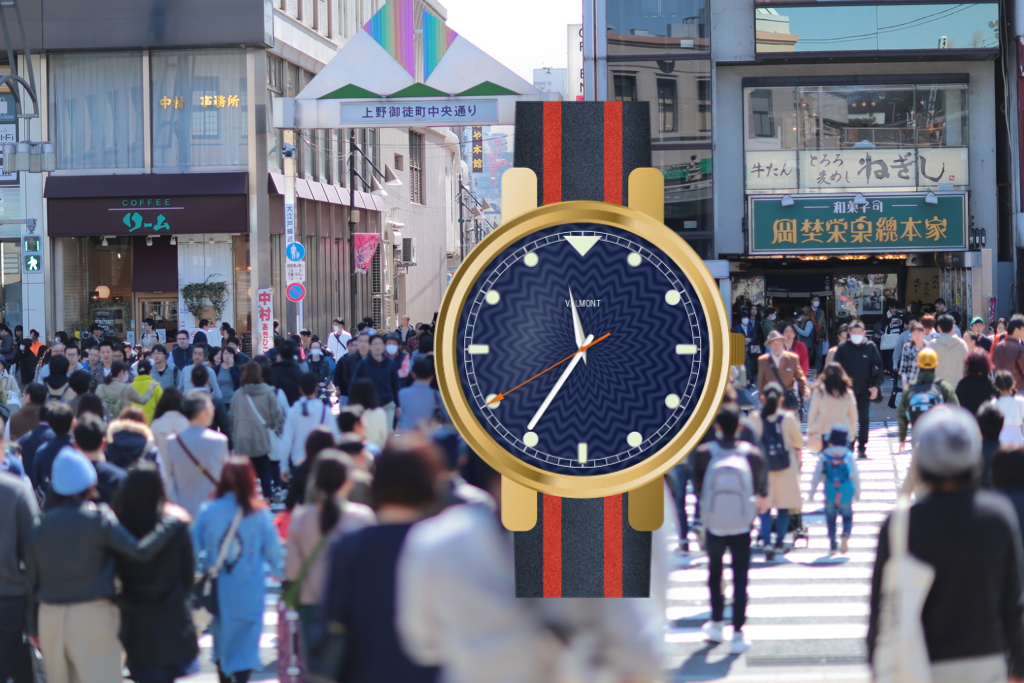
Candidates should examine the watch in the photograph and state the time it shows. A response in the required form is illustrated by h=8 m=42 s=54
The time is h=11 m=35 s=40
